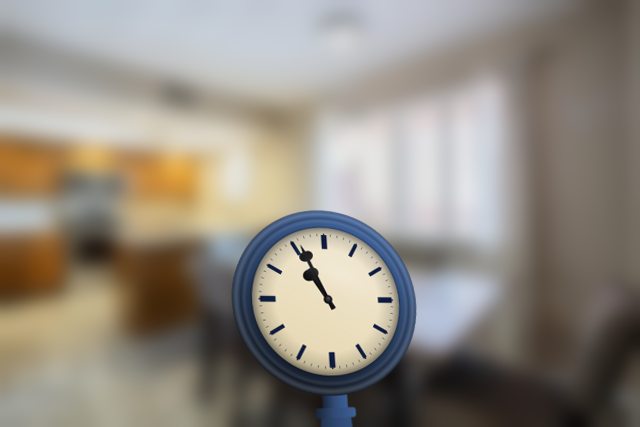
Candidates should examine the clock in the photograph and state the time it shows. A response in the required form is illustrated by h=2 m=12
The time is h=10 m=56
